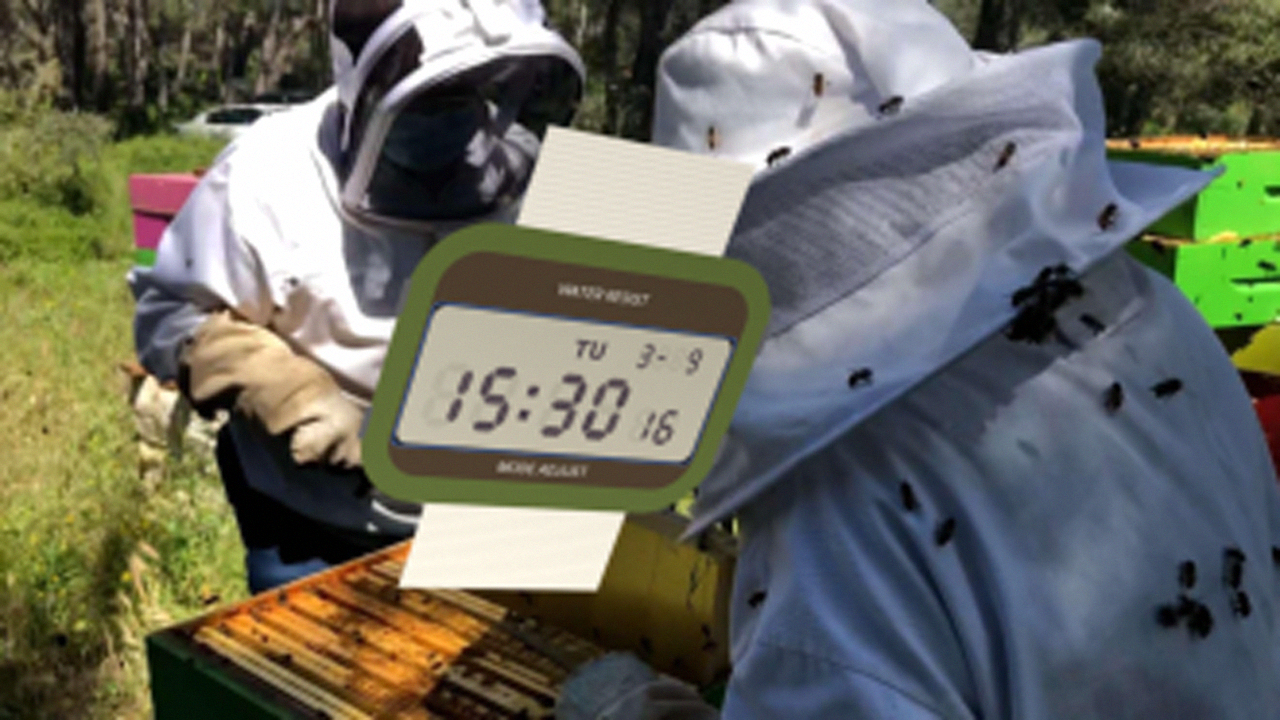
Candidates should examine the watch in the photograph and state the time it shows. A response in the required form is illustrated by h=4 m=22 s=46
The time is h=15 m=30 s=16
